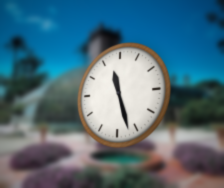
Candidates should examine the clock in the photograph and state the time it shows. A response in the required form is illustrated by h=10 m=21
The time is h=11 m=27
